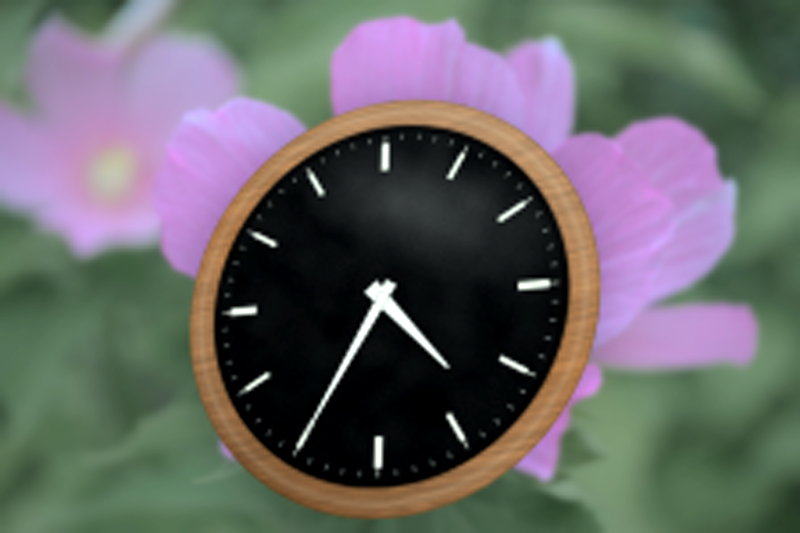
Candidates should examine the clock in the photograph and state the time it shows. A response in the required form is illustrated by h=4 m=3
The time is h=4 m=35
